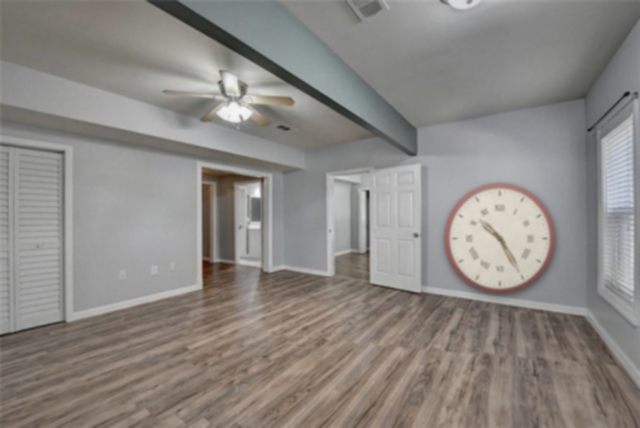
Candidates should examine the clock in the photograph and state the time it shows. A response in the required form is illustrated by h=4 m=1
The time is h=10 m=25
